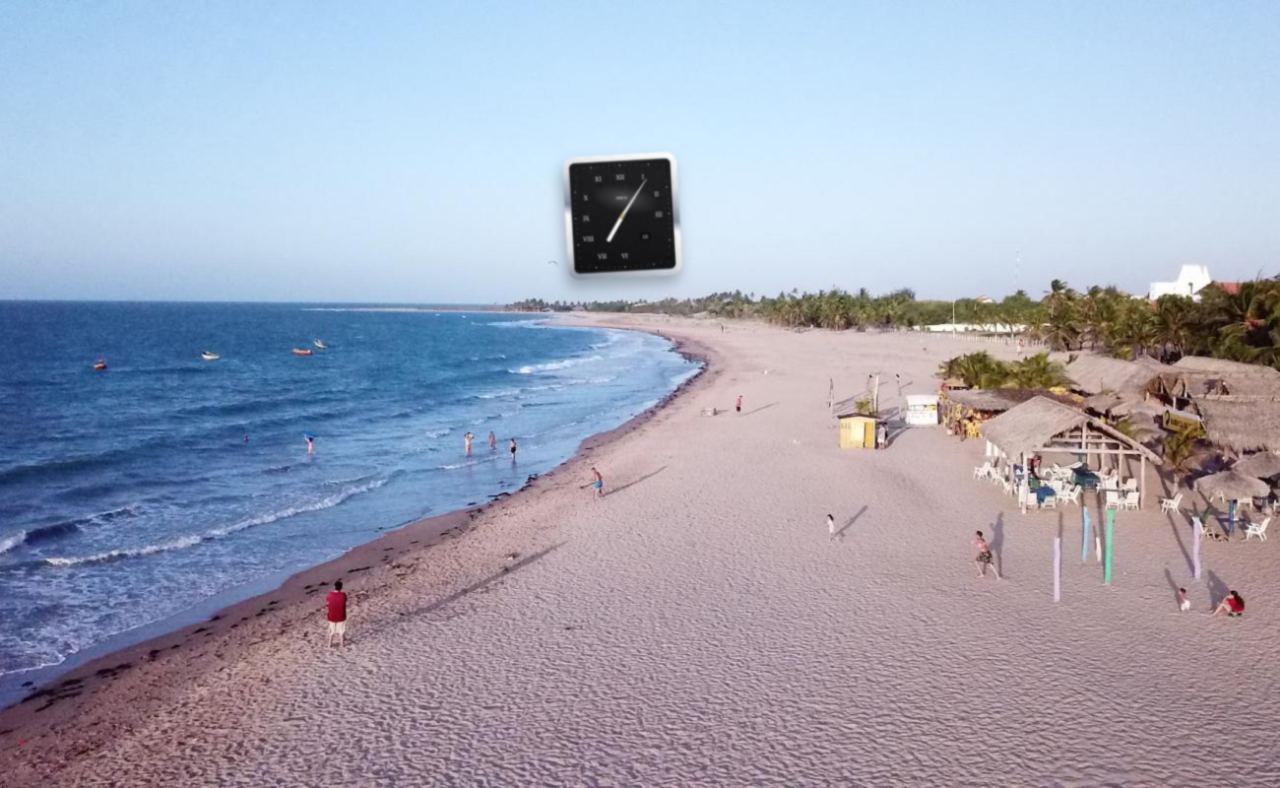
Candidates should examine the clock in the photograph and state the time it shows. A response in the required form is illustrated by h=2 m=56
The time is h=7 m=6
